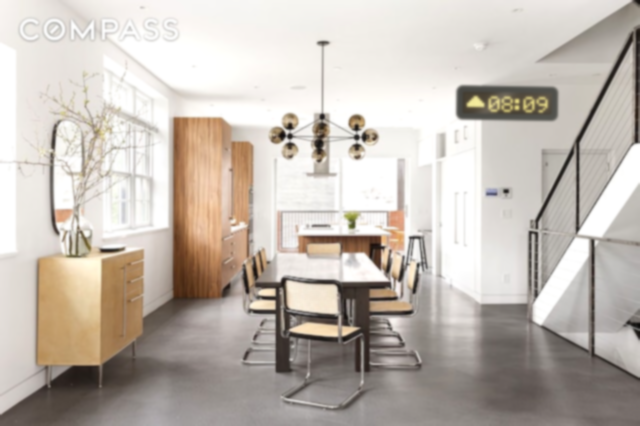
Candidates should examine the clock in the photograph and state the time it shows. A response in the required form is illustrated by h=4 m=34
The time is h=8 m=9
